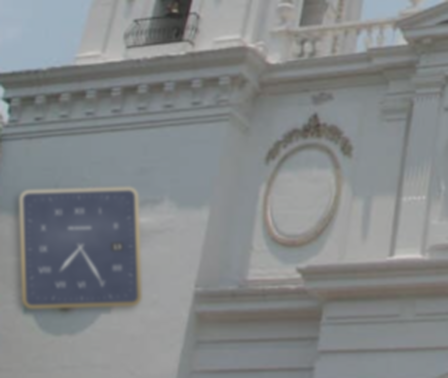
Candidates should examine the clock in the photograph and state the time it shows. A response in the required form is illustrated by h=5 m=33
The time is h=7 m=25
